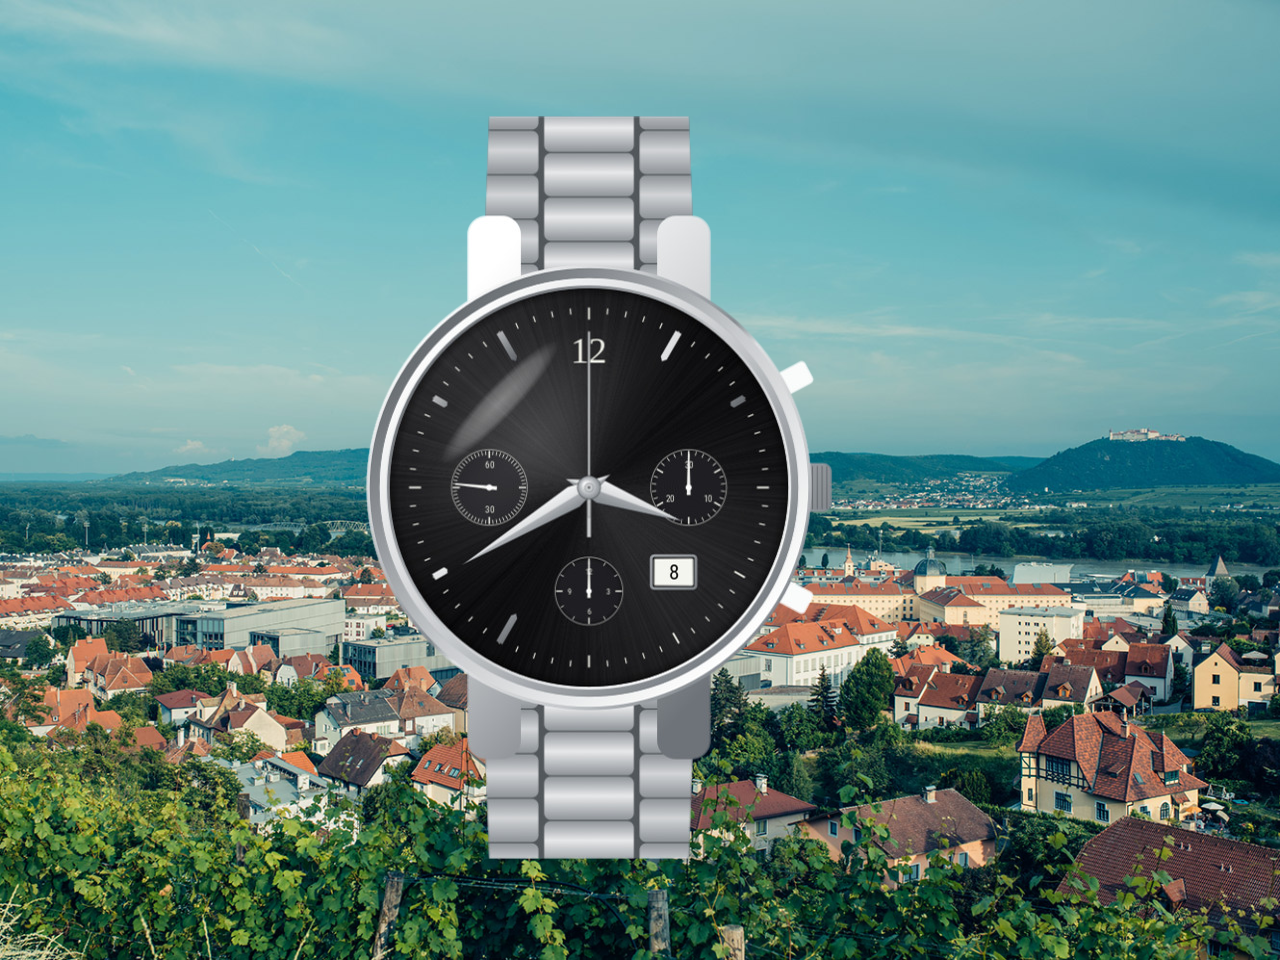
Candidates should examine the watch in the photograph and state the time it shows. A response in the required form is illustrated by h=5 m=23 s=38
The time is h=3 m=39 s=46
